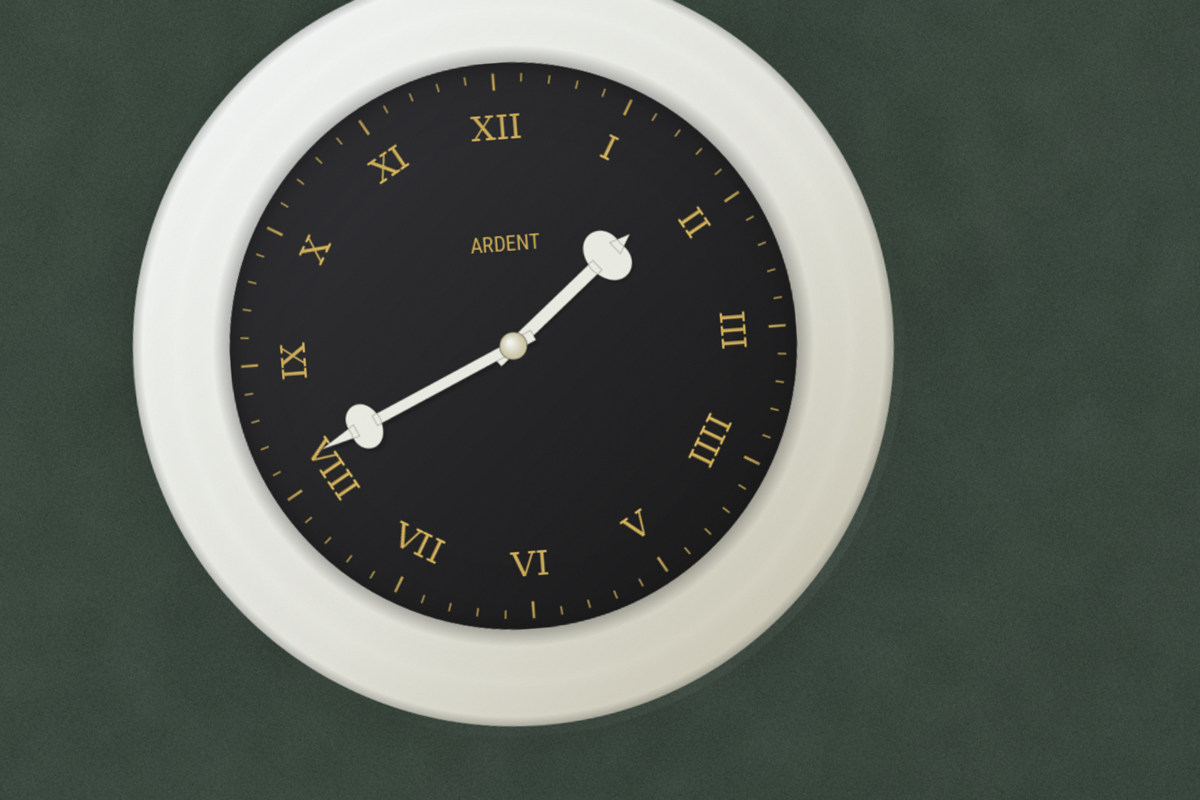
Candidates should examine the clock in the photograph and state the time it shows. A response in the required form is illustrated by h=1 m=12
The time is h=1 m=41
